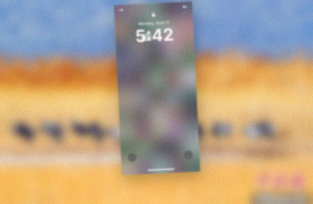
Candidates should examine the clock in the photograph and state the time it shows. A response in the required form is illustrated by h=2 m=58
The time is h=5 m=42
